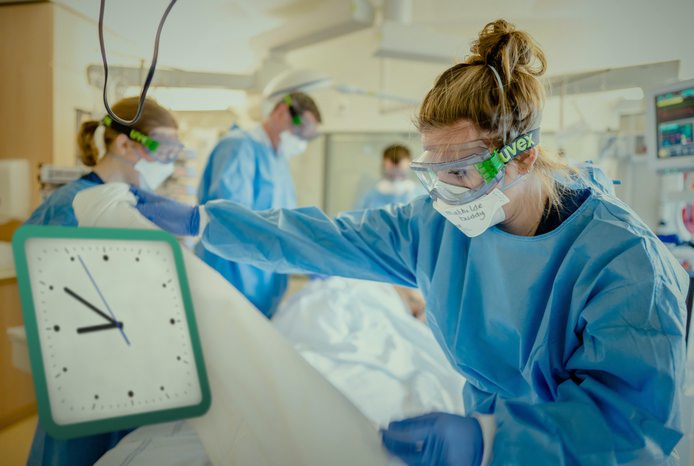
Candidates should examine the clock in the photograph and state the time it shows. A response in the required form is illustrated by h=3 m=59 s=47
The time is h=8 m=50 s=56
